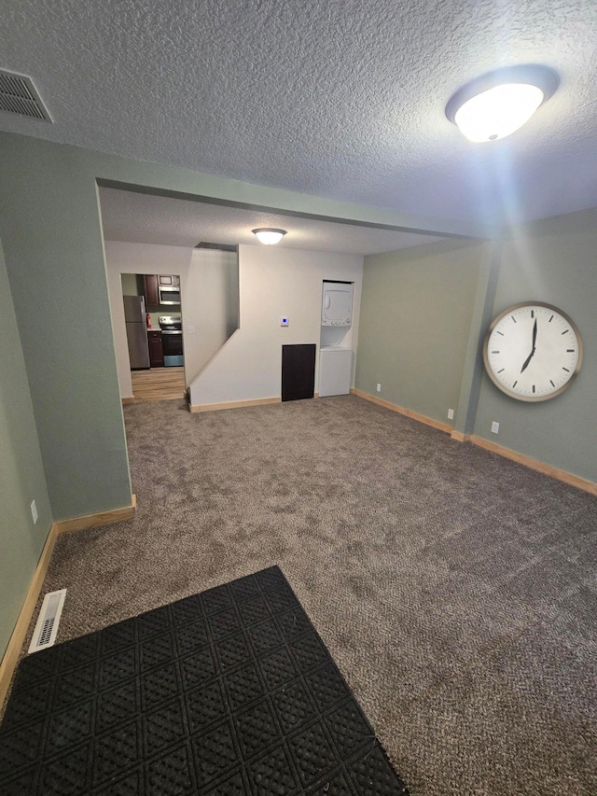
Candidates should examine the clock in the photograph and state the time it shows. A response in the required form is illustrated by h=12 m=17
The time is h=7 m=1
